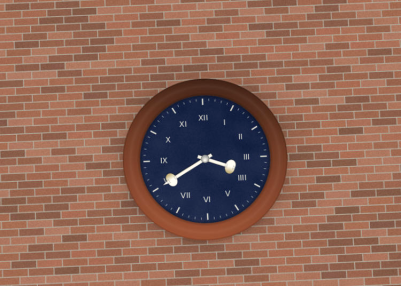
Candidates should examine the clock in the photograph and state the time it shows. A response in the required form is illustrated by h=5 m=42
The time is h=3 m=40
